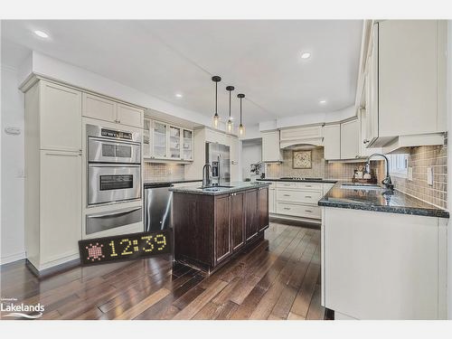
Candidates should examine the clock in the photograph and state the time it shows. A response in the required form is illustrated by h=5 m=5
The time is h=12 m=39
